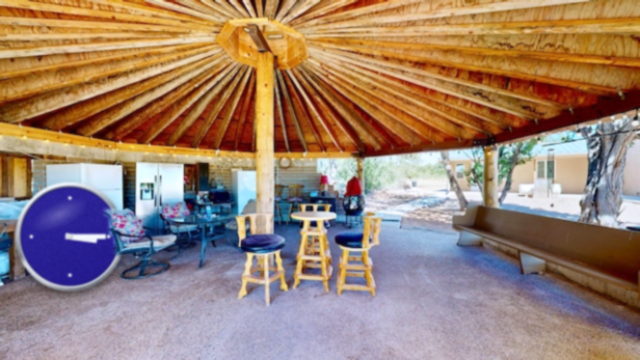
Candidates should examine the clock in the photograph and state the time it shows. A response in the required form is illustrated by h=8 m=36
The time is h=3 m=15
